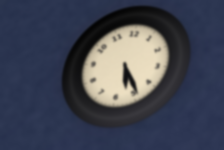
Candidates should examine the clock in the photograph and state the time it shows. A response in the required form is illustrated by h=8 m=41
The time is h=5 m=24
